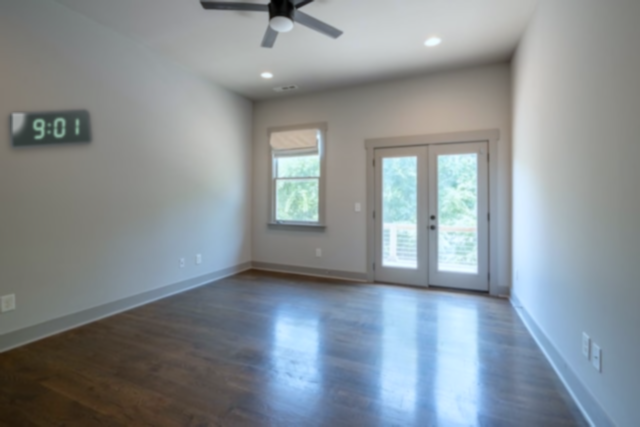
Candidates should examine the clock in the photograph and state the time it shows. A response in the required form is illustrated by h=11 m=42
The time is h=9 m=1
